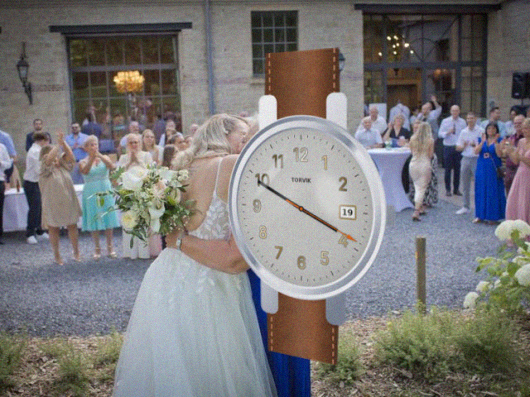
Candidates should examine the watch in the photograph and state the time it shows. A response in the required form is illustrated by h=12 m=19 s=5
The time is h=3 m=49 s=19
